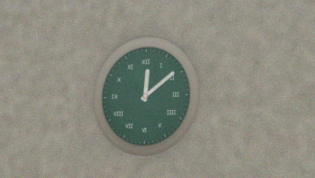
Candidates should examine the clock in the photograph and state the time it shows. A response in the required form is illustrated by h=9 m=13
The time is h=12 m=9
